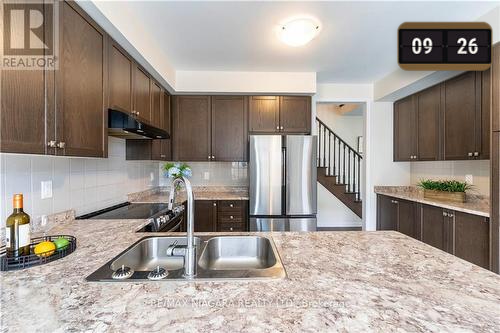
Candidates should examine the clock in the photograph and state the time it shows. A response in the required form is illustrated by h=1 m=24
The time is h=9 m=26
